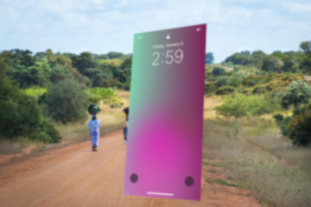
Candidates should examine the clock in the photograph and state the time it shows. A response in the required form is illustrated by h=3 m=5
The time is h=2 m=59
